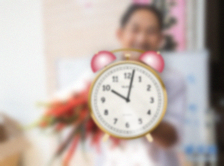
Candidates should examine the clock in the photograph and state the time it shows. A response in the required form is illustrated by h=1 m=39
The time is h=10 m=2
